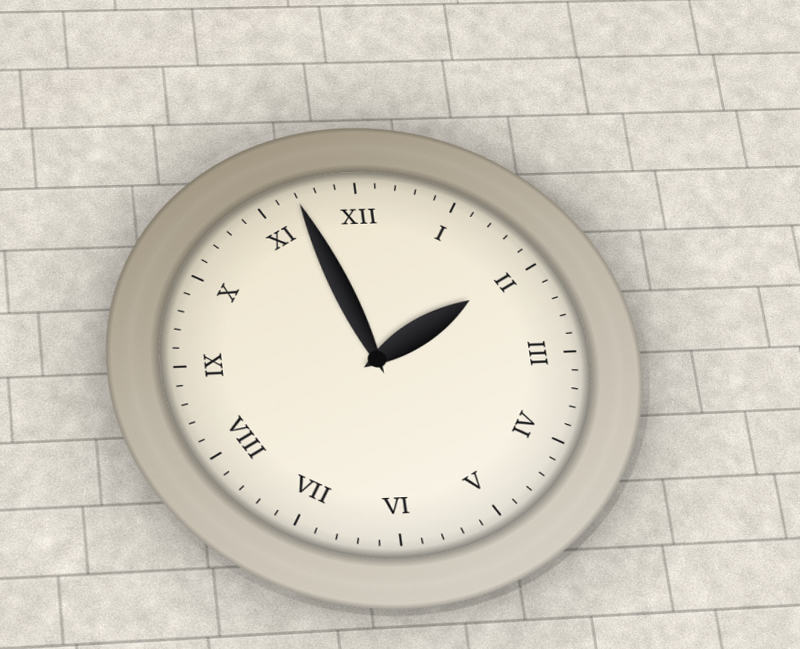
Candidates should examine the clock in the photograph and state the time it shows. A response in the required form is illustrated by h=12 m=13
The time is h=1 m=57
